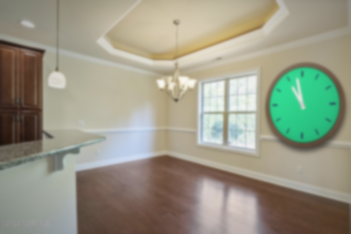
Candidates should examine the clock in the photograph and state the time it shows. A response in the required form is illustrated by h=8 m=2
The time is h=10 m=58
